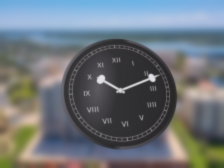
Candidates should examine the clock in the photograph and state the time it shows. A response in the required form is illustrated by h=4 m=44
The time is h=10 m=12
